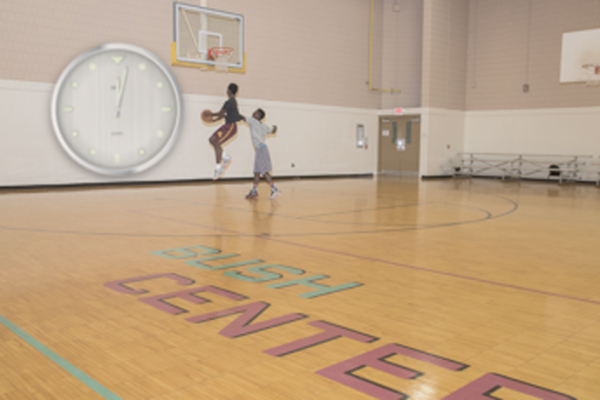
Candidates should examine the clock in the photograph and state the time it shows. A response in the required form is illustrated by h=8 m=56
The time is h=12 m=2
